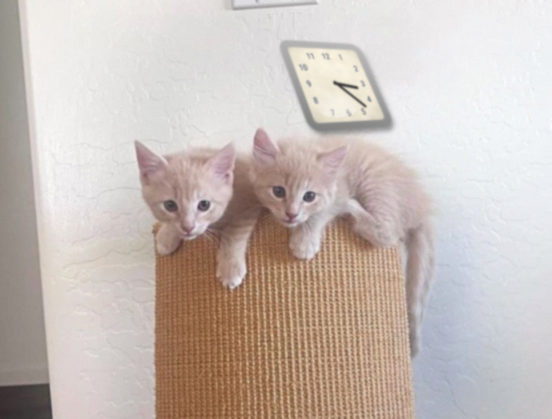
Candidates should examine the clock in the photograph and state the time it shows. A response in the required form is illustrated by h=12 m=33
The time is h=3 m=23
